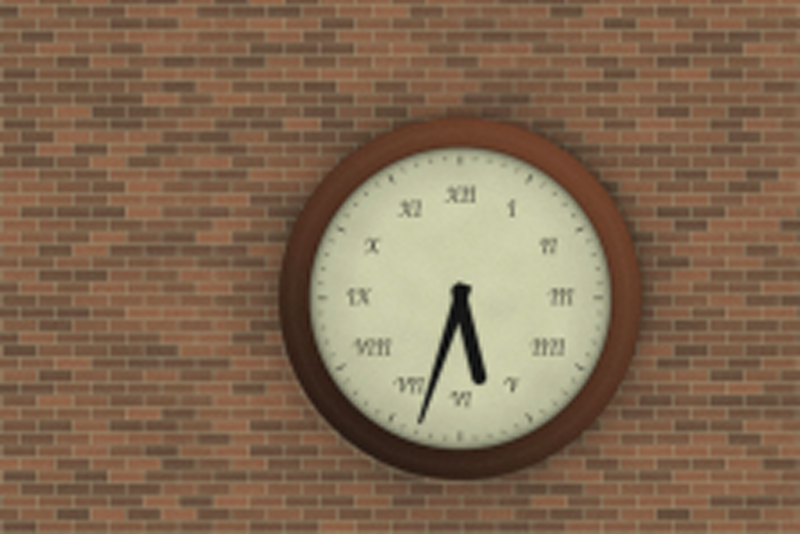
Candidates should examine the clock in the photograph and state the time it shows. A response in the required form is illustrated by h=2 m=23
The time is h=5 m=33
